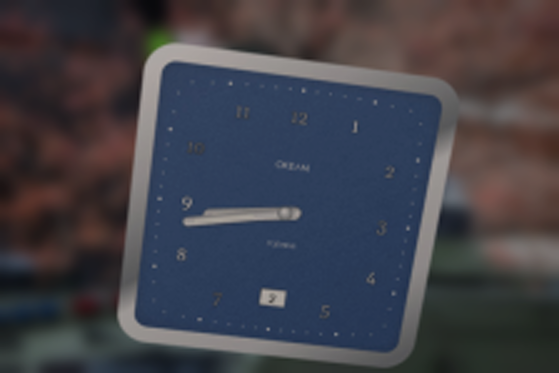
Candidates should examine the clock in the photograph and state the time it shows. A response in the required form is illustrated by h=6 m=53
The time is h=8 m=43
